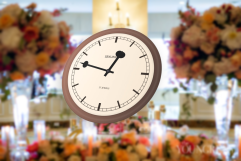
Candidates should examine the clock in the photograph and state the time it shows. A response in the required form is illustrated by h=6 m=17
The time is h=12 m=47
